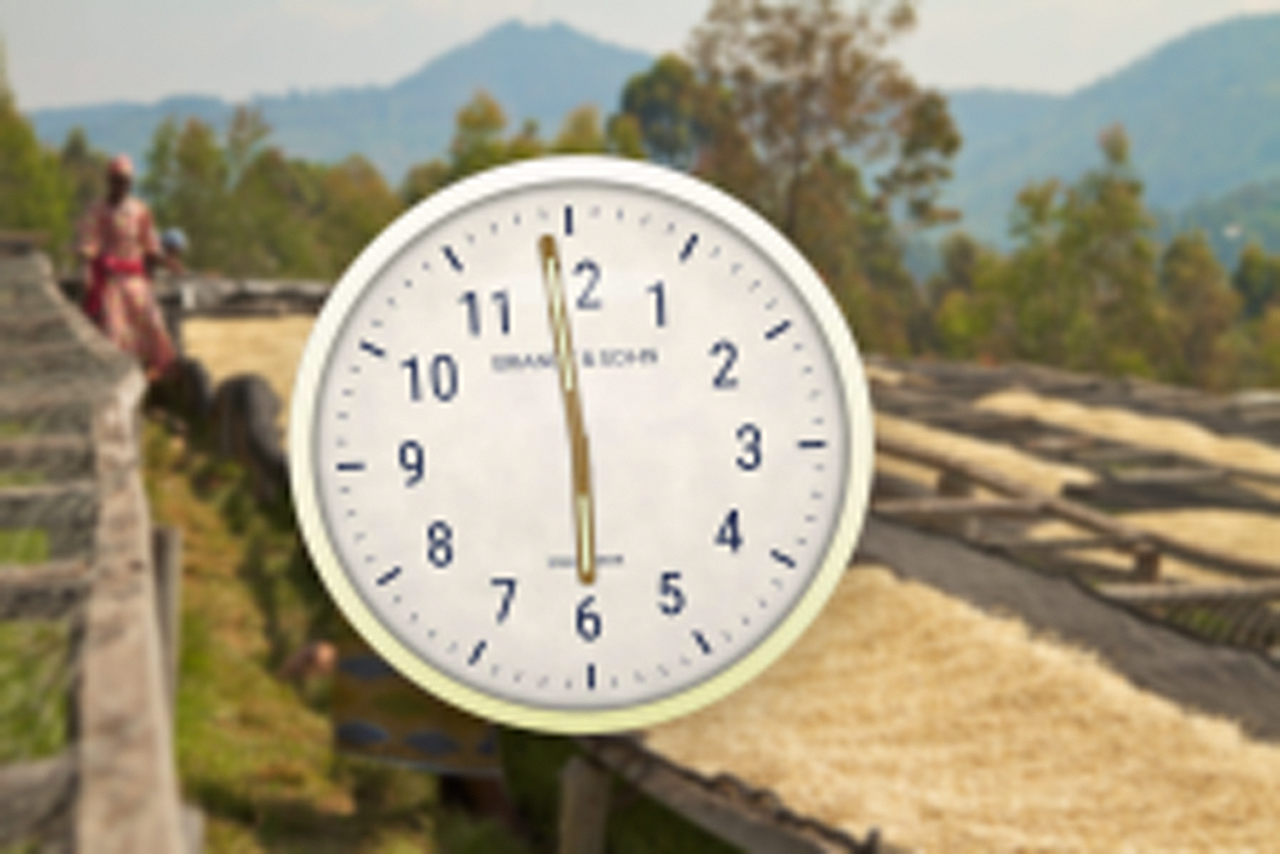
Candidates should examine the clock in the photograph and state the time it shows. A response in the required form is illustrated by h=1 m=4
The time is h=5 m=59
